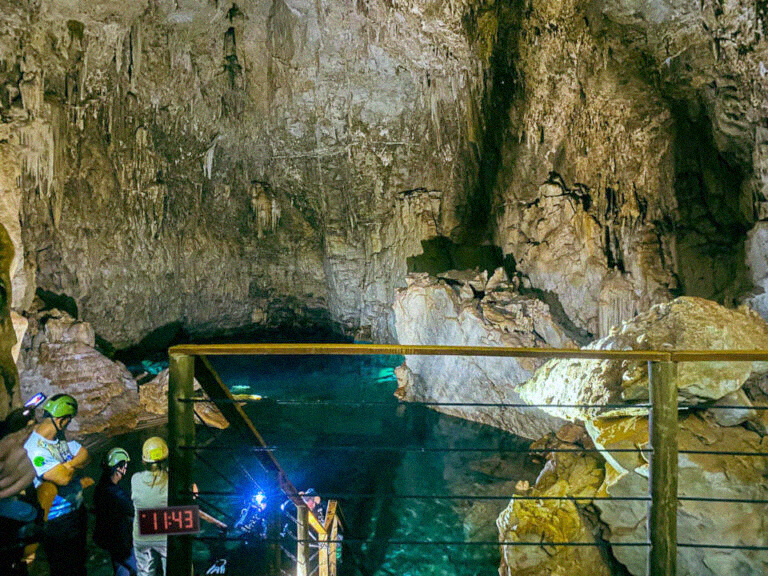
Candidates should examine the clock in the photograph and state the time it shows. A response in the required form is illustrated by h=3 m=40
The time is h=11 m=43
